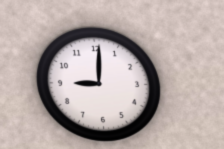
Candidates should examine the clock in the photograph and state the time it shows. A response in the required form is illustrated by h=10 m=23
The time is h=9 m=1
